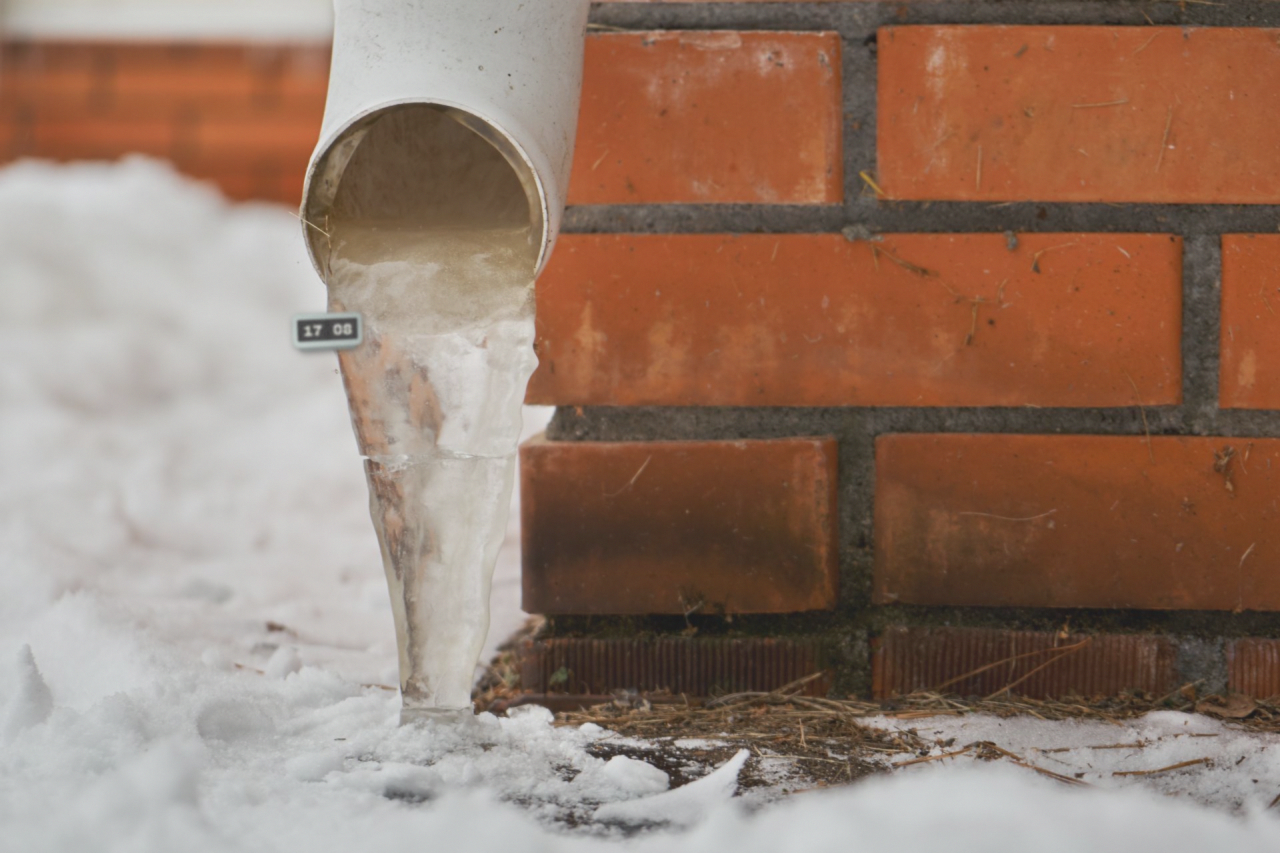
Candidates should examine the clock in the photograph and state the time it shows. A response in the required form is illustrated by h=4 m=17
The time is h=17 m=8
